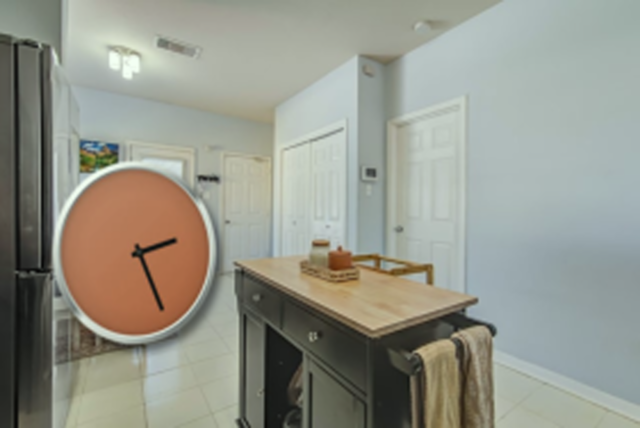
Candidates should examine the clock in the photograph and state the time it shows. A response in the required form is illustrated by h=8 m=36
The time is h=2 m=26
